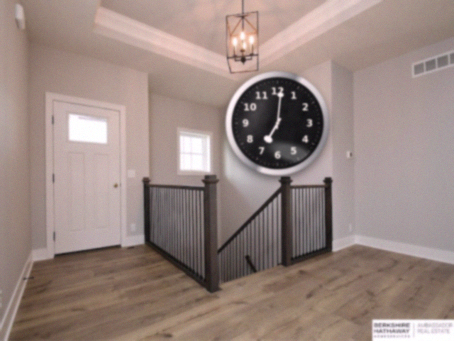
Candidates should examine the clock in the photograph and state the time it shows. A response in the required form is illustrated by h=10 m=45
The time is h=7 m=1
